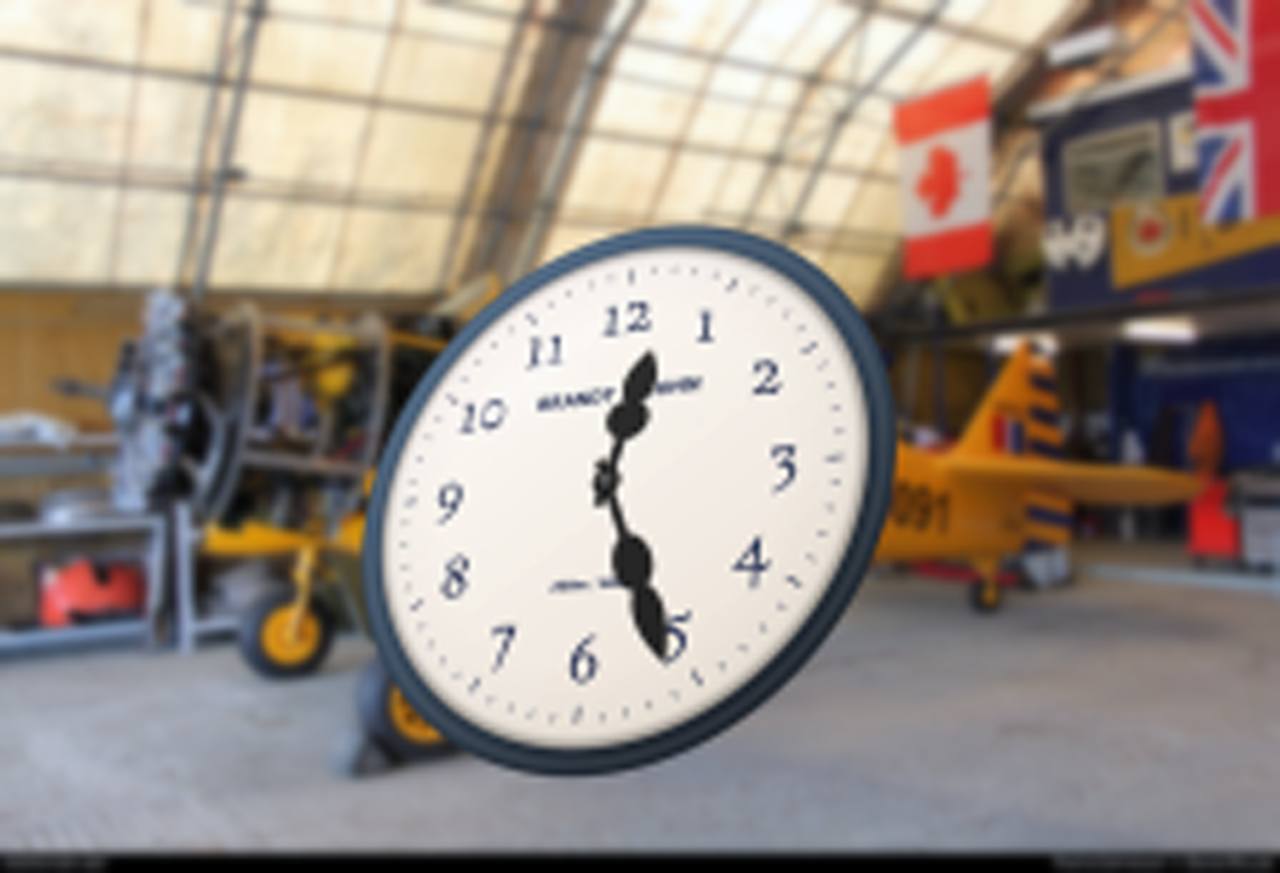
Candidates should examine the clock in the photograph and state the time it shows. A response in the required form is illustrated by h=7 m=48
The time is h=12 m=26
